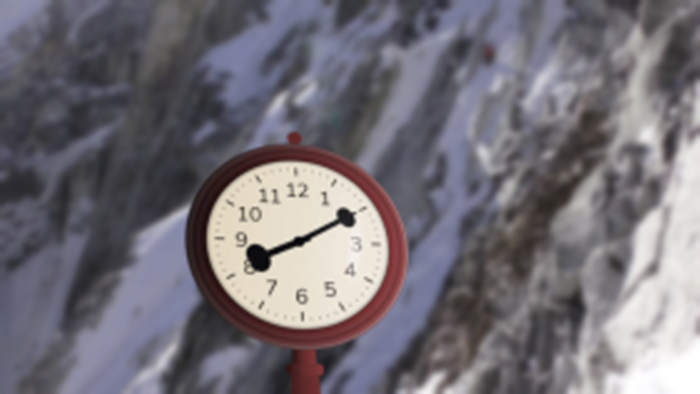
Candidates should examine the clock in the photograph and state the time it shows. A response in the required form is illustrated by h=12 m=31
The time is h=8 m=10
